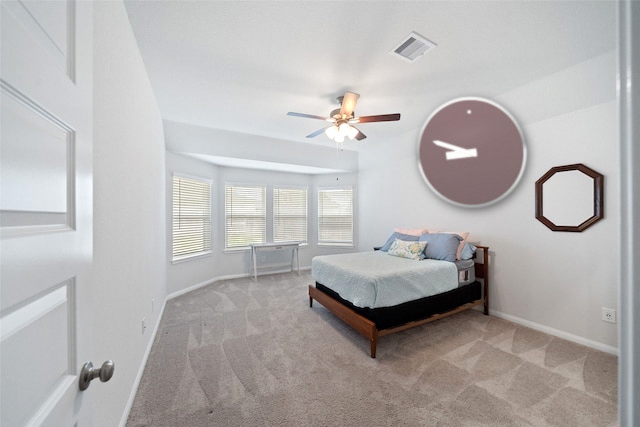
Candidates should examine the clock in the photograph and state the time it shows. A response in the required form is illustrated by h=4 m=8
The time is h=8 m=48
